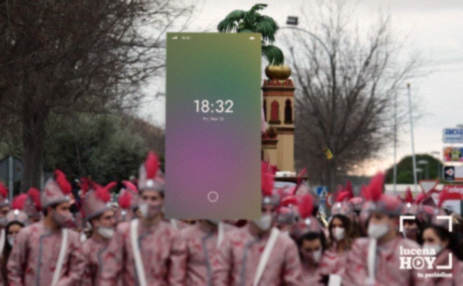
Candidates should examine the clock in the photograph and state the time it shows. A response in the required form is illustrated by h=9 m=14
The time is h=18 m=32
